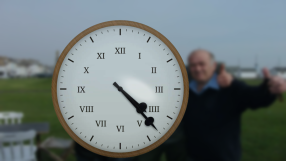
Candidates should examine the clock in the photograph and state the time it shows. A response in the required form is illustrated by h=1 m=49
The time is h=4 m=23
